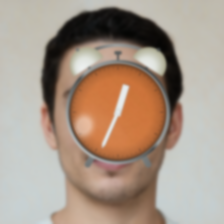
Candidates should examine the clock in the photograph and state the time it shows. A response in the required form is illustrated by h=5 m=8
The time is h=12 m=34
